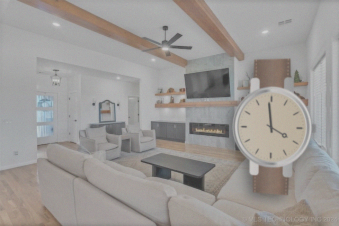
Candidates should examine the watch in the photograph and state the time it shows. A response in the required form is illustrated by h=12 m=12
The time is h=3 m=59
